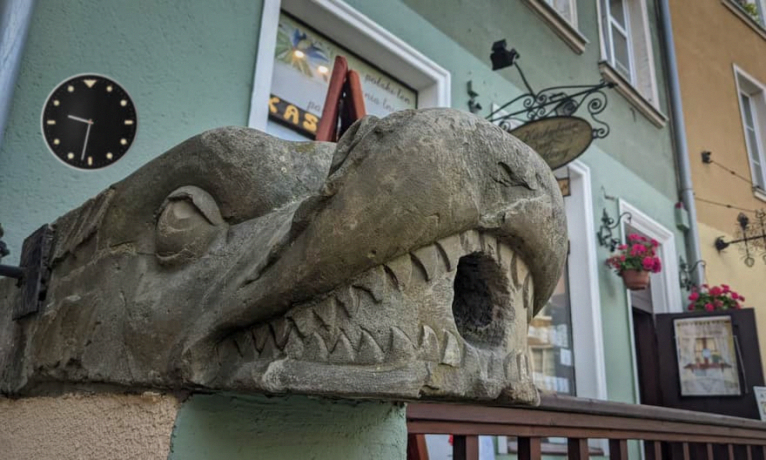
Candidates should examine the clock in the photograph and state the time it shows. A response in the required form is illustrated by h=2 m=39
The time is h=9 m=32
